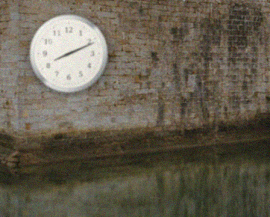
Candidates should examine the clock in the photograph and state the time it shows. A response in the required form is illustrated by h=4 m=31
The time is h=8 m=11
